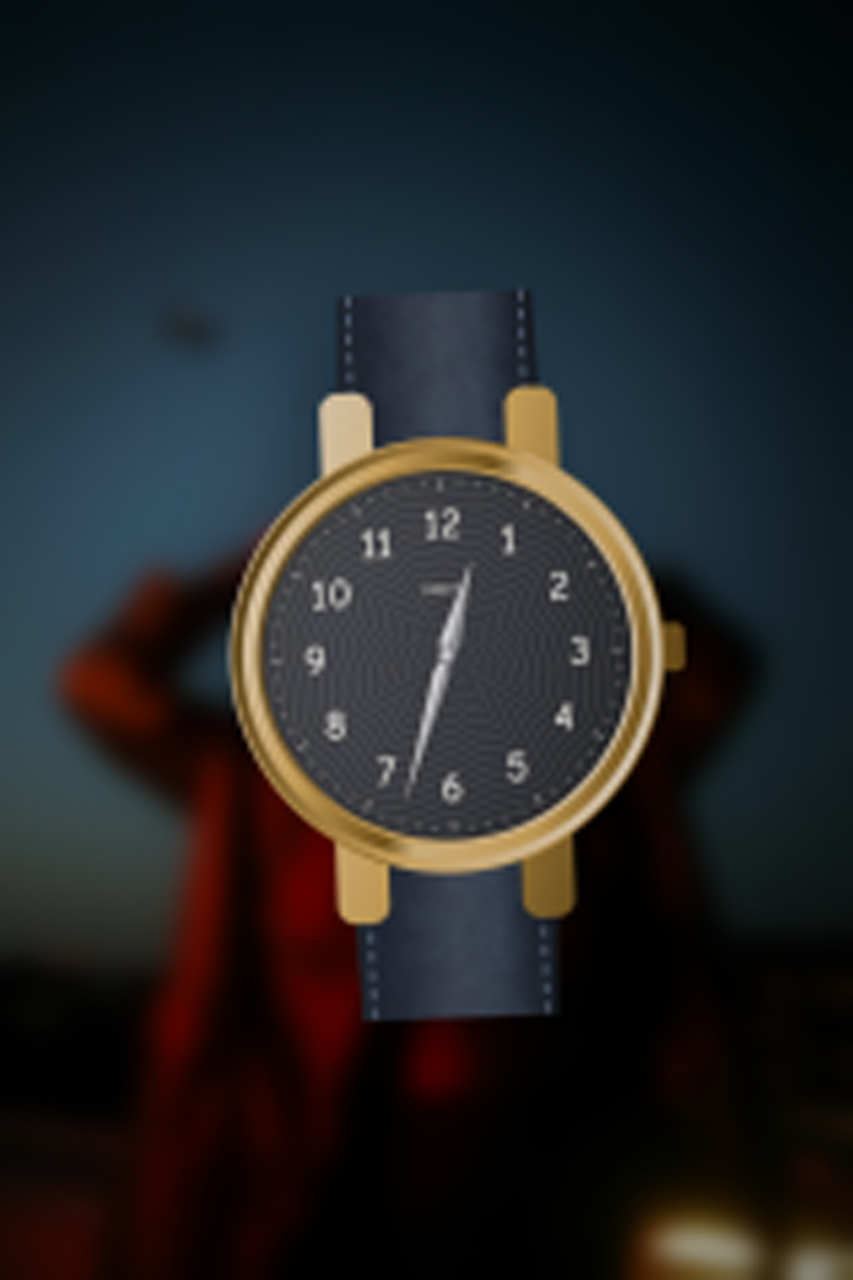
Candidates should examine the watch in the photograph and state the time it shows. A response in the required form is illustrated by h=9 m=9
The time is h=12 m=33
